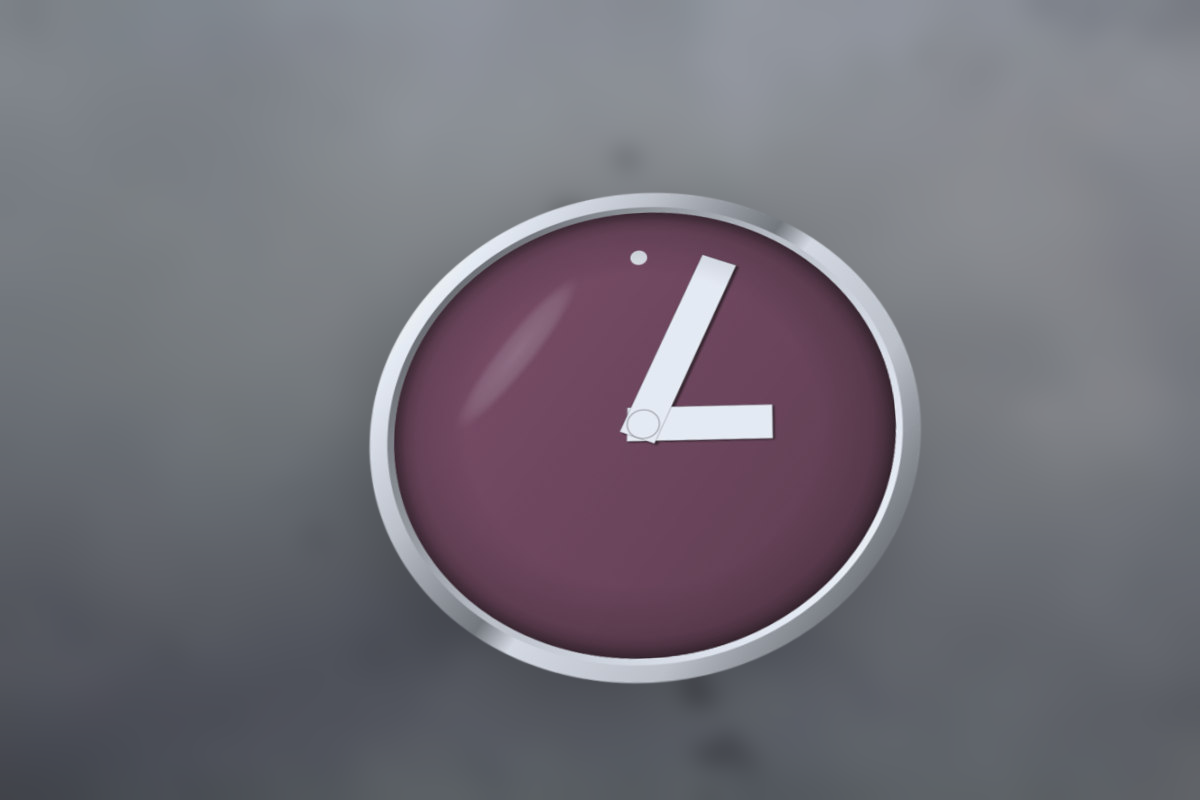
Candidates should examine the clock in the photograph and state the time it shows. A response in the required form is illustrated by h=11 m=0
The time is h=3 m=4
